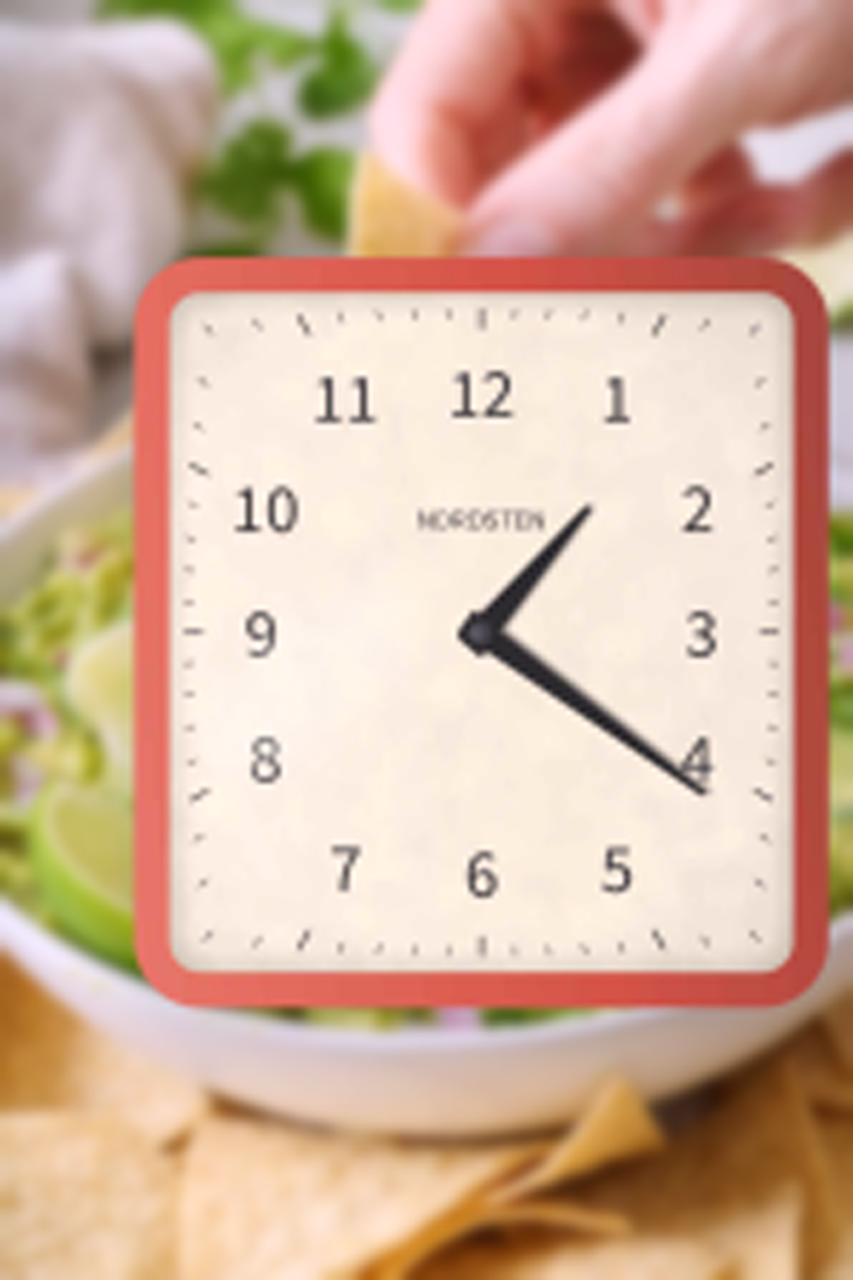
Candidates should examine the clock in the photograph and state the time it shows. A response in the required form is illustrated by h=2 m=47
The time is h=1 m=21
